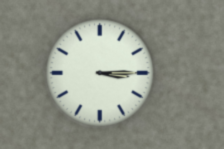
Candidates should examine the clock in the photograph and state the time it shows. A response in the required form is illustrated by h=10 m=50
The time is h=3 m=15
